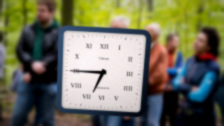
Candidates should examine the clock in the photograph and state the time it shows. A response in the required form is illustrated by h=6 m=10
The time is h=6 m=45
